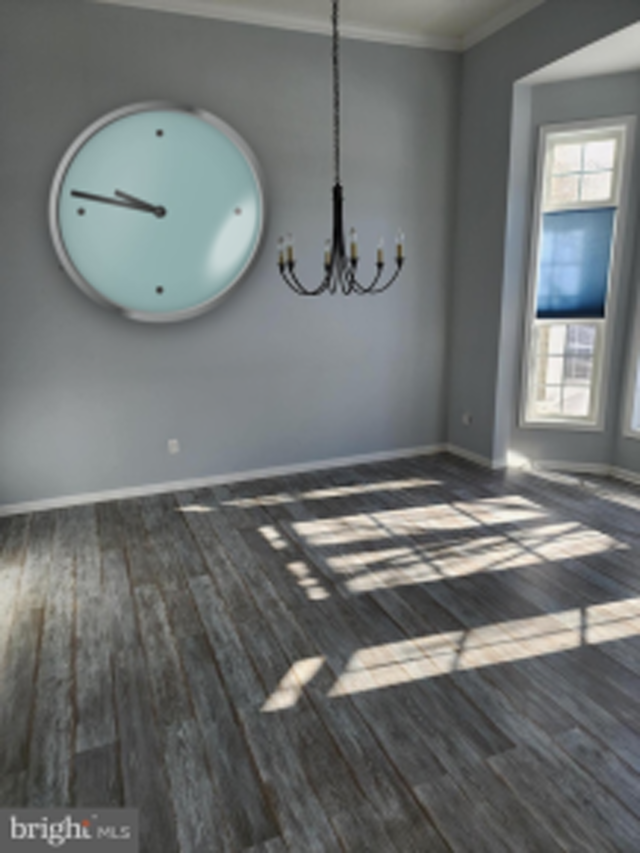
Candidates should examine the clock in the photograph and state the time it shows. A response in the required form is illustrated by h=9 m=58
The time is h=9 m=47
